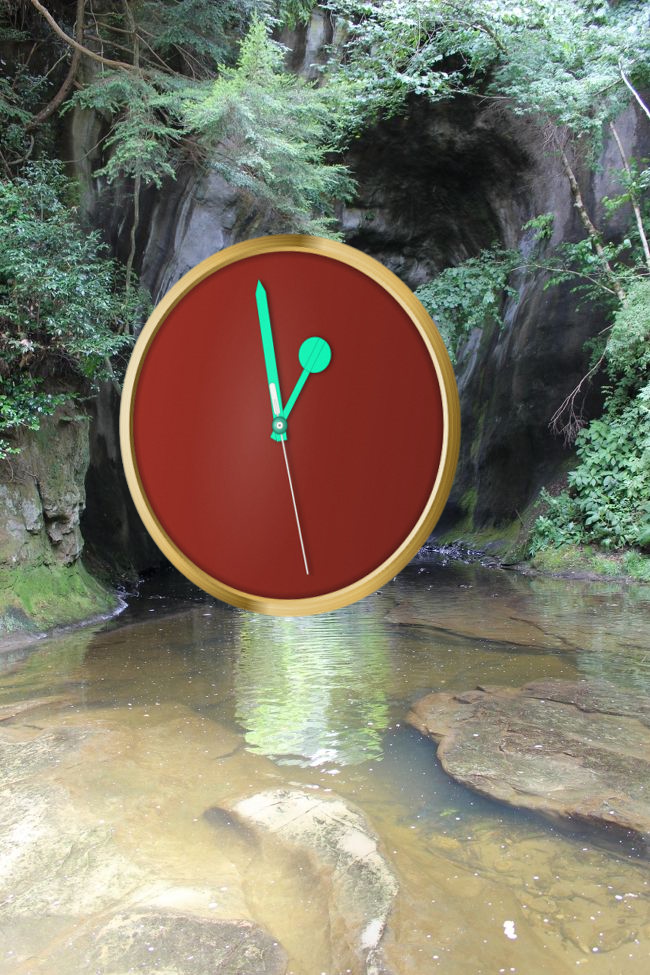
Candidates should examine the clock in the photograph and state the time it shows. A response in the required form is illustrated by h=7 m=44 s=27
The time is h=12 m=58 s=28
